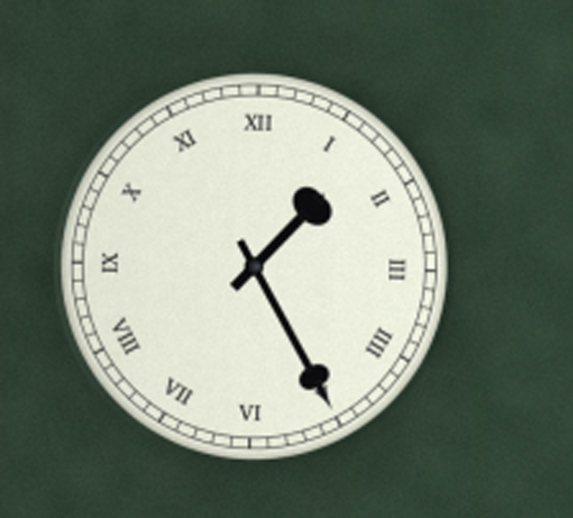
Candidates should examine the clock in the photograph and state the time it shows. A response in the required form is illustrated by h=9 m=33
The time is h=1 m=25
